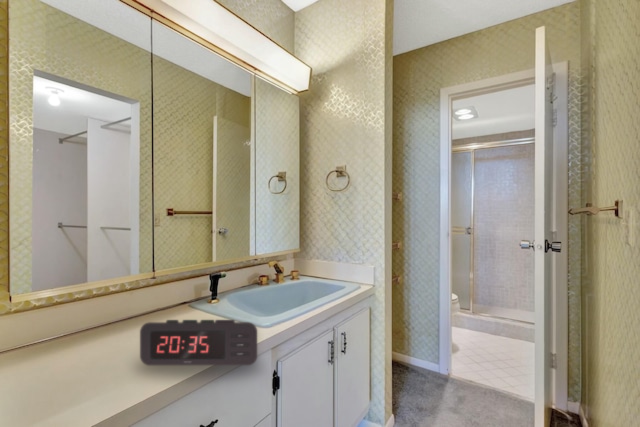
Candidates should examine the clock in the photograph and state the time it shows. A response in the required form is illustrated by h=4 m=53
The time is h=20 m=35
